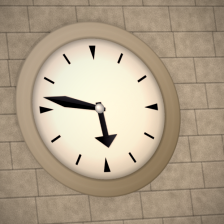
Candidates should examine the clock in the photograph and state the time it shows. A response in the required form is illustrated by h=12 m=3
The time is h=5 m=47
